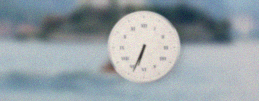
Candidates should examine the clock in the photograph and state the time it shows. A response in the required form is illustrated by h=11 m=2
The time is h=6 m=34
